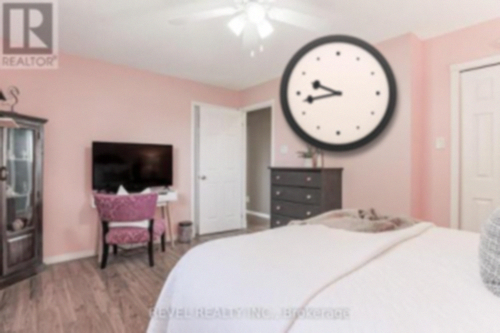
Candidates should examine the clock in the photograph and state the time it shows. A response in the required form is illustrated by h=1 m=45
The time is h=9 m=43
